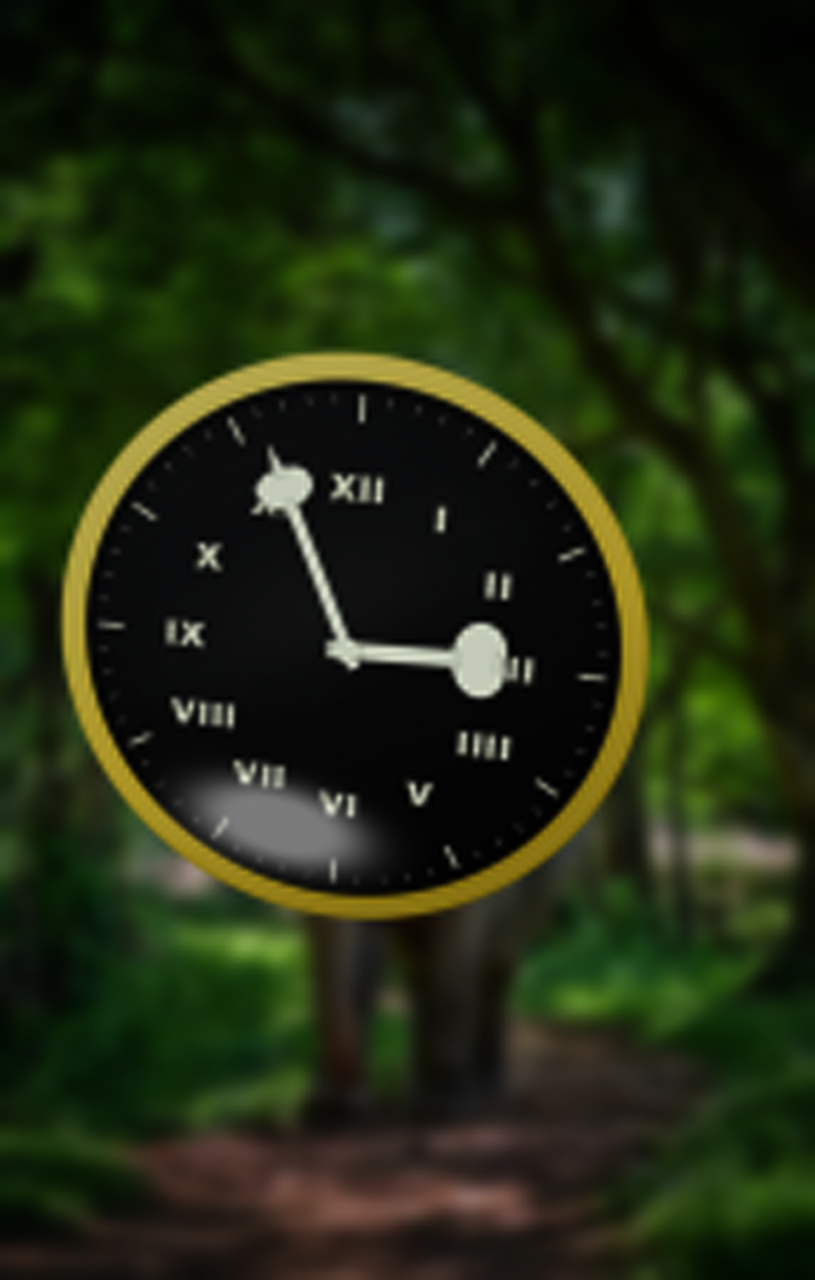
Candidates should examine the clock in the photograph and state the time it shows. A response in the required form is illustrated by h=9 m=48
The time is h=2 m=56
